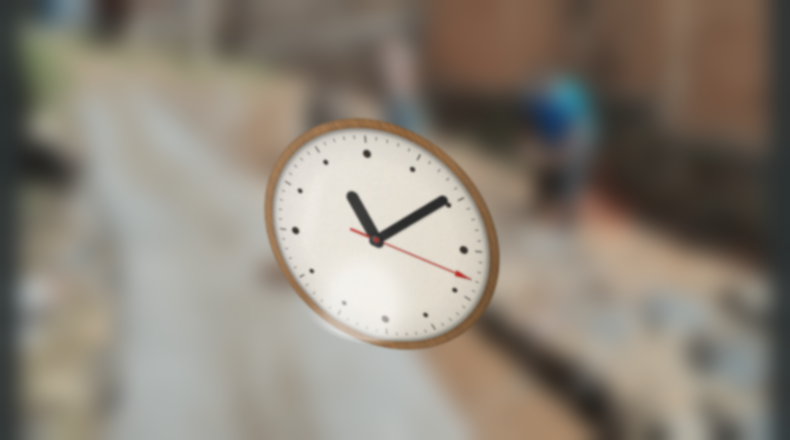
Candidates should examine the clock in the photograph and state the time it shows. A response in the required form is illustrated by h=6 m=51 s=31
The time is h=11 m=9 s=18
